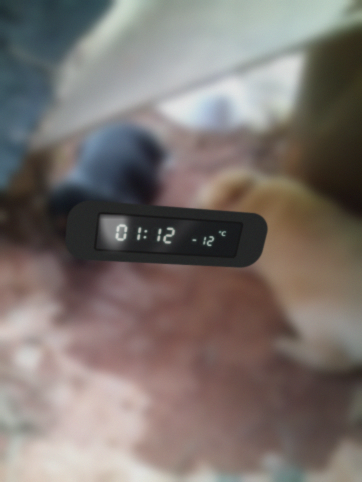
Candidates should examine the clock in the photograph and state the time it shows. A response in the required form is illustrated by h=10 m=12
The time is h=1 m=12
